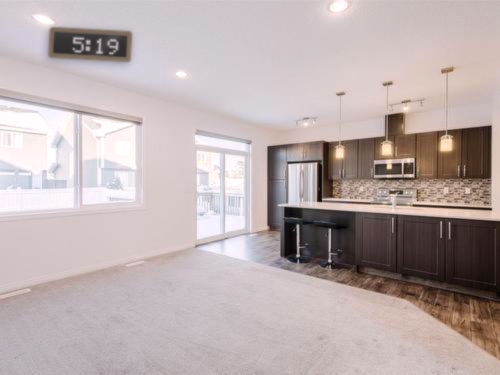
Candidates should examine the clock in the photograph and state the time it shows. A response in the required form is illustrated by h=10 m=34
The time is h=5 m=19
